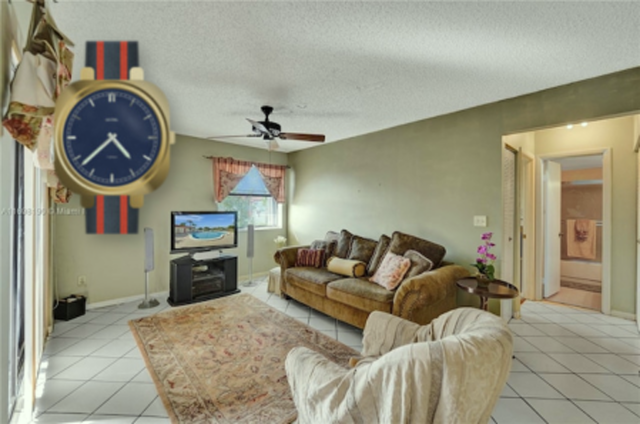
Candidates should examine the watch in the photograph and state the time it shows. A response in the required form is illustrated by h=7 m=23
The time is h=4 m=38
